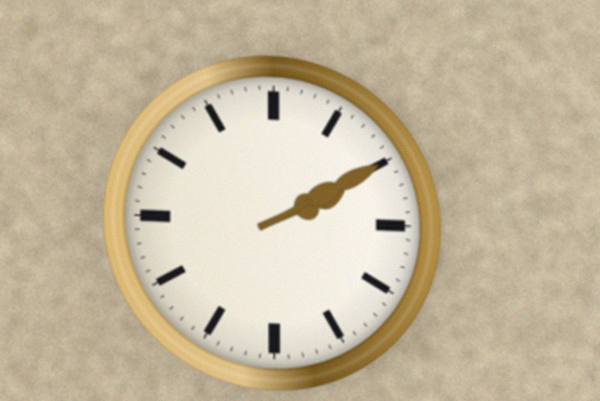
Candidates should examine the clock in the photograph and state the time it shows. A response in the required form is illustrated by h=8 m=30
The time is h=2 m=10
